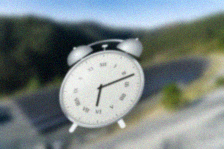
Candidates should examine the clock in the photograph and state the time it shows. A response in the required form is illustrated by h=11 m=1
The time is h=6 m=12
